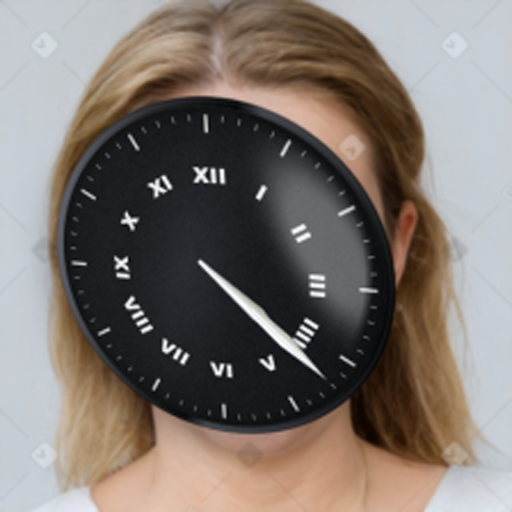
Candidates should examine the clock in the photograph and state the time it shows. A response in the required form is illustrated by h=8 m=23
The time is h=4 m=22
